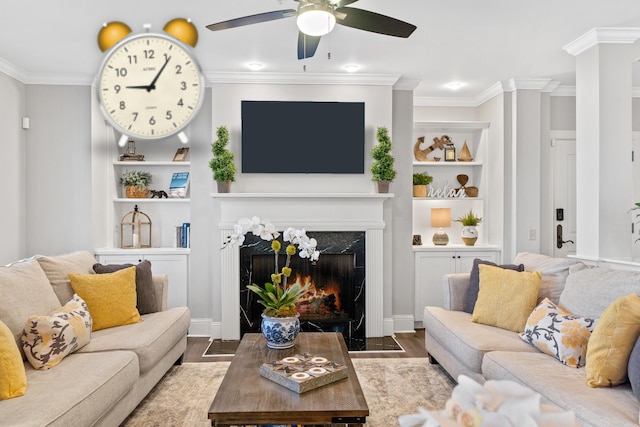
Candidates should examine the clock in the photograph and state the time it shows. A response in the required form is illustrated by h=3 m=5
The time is h=9 m=6
